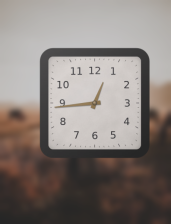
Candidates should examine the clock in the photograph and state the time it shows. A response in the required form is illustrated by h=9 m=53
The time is h=12 m=44
